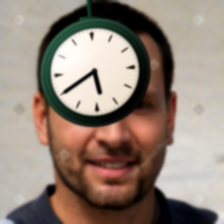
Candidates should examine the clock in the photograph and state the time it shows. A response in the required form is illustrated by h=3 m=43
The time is h=5 m=40
